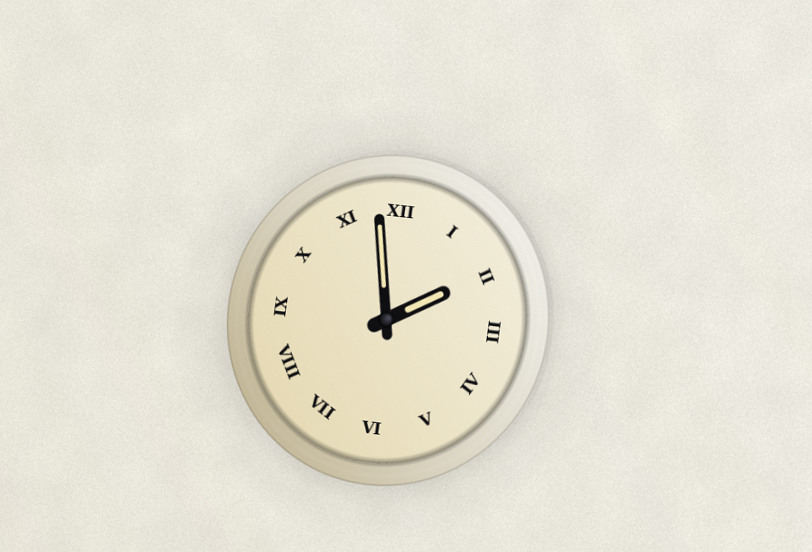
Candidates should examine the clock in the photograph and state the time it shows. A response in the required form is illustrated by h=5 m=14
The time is h=1 m=58
